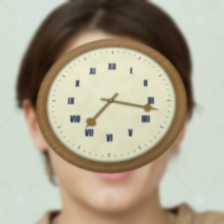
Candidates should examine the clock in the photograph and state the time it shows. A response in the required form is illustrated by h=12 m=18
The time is h=7 m=17
